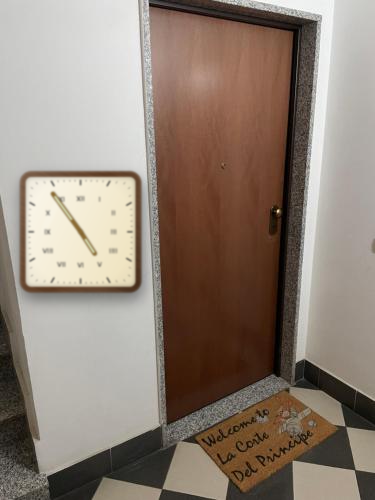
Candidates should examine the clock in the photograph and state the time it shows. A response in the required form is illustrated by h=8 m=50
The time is h=4 m=54
